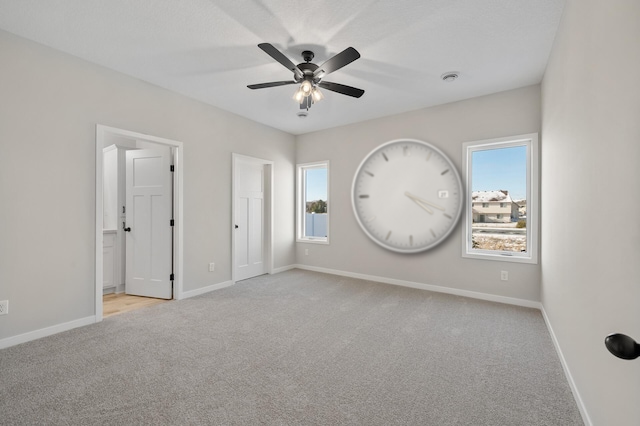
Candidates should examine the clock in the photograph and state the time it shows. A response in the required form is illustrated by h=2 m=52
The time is h=4 m=19
